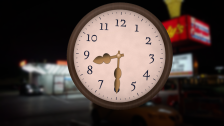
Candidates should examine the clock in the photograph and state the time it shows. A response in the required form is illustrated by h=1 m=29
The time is h=8 m=30
